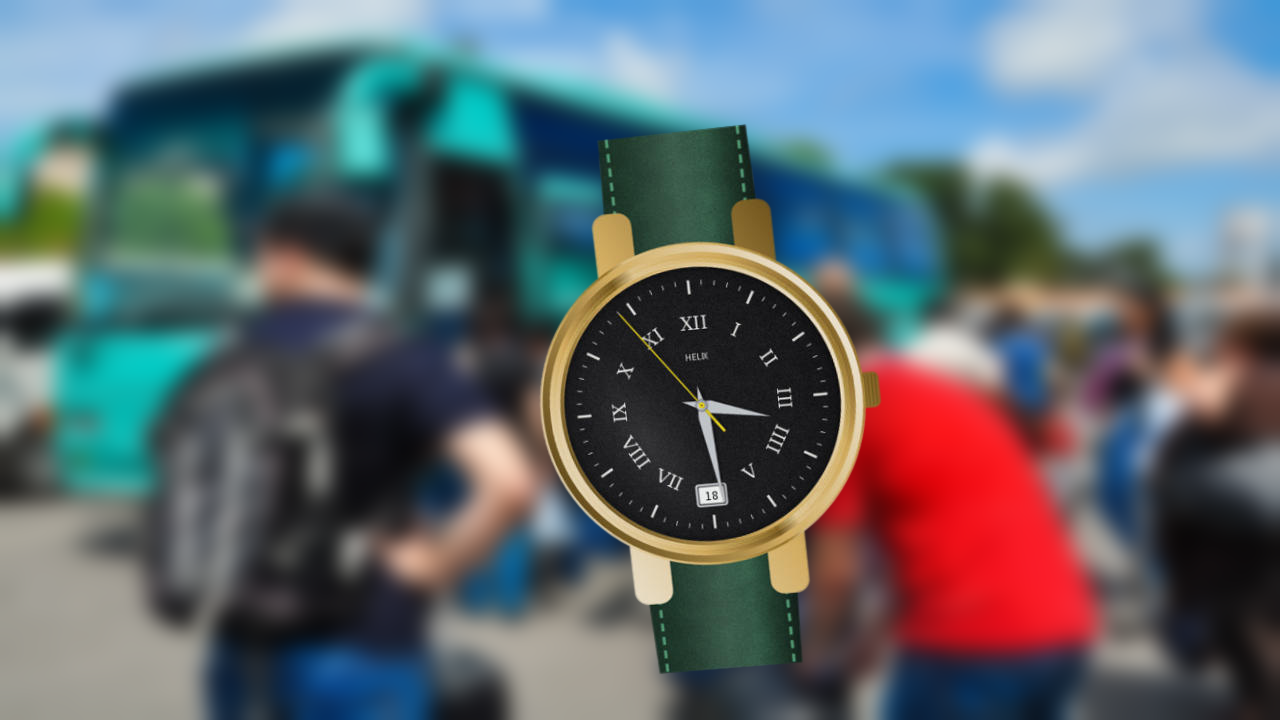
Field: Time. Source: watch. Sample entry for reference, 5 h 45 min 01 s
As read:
3 h 28 min 54 s
